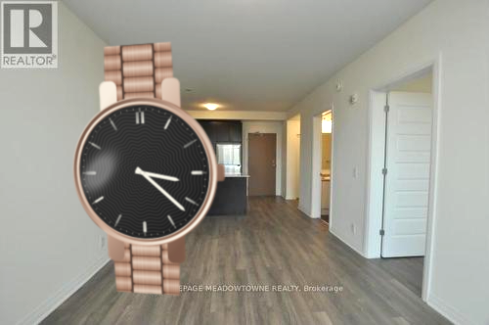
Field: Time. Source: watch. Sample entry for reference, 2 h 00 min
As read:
3 h 22 min
